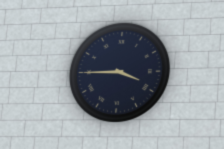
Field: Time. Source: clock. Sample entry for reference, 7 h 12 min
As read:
3 h 45 min
